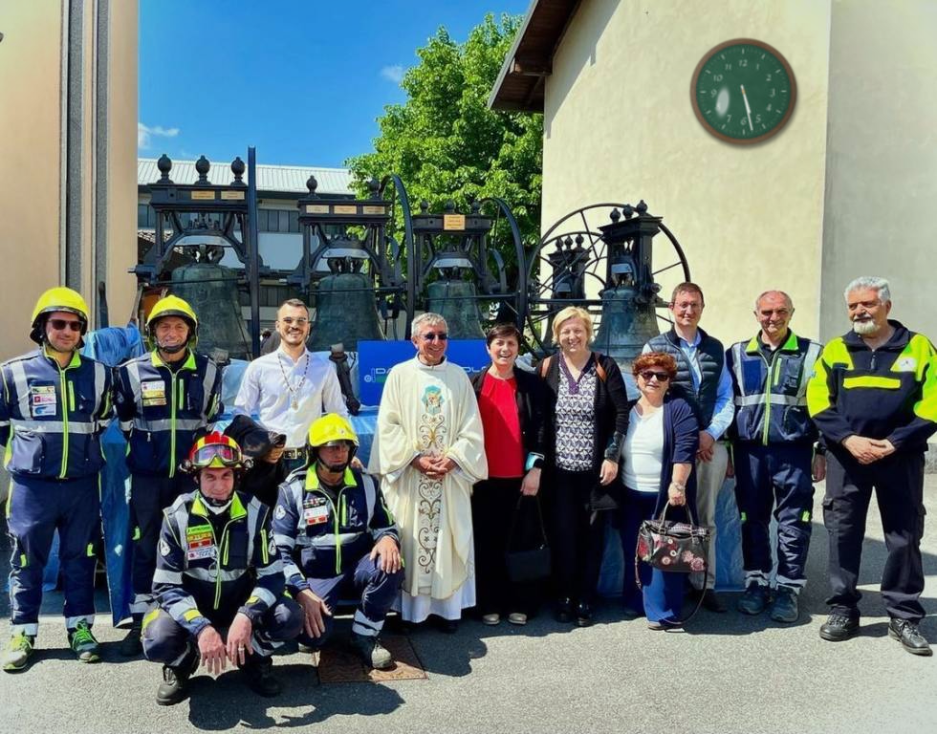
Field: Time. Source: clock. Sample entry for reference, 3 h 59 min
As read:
5 h 28 min
